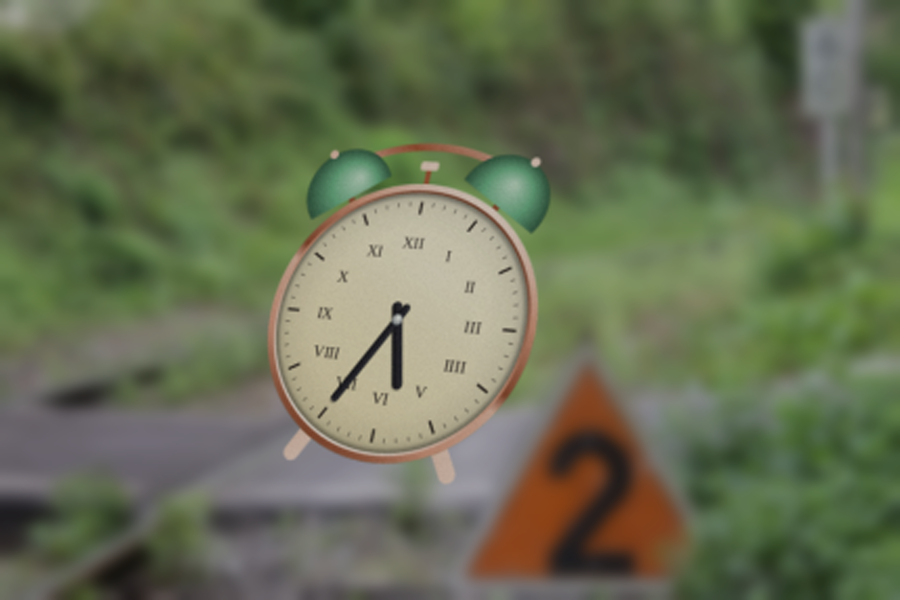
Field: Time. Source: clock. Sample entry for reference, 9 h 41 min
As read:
5 h 35 min
